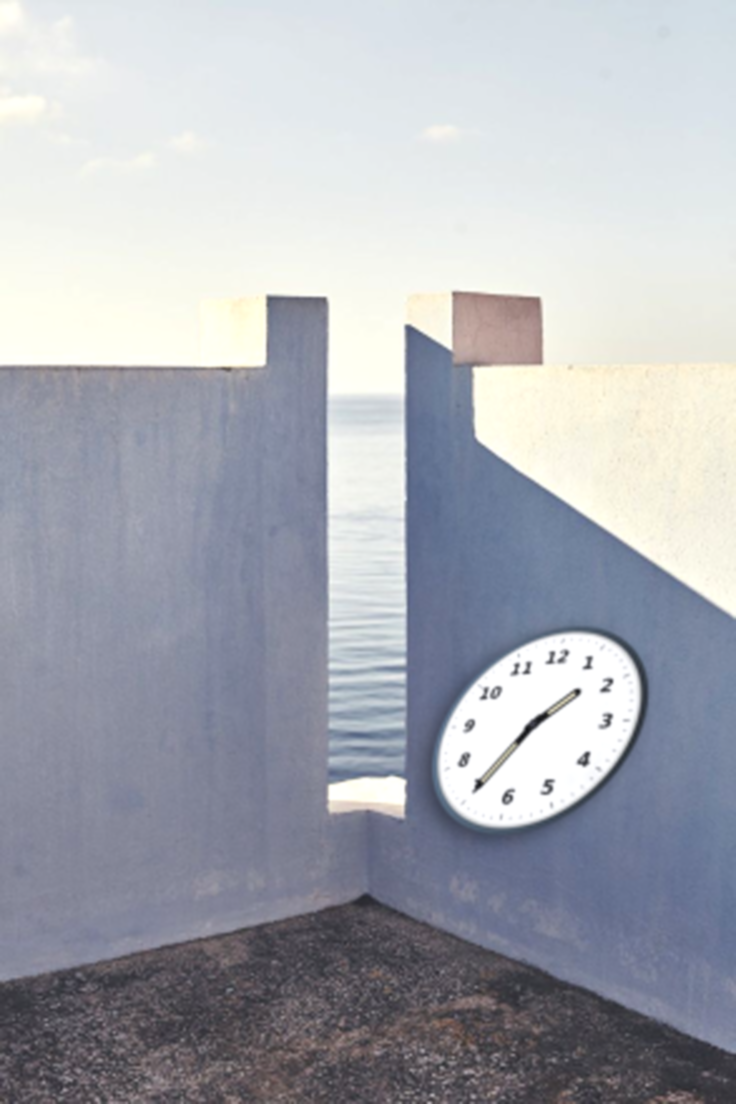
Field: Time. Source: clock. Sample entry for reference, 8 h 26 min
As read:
1 h 35 min
